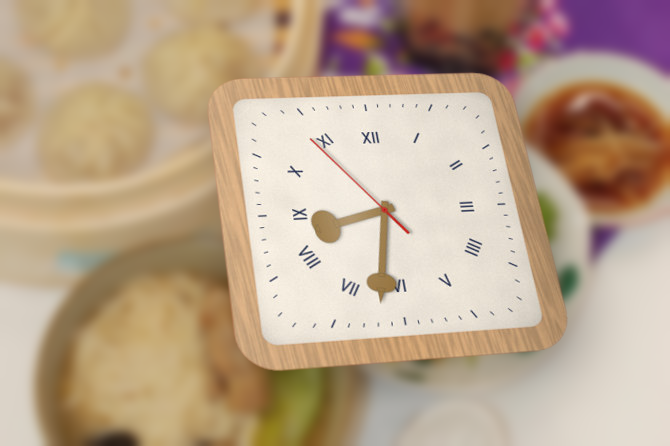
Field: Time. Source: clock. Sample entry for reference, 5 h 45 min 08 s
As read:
8 h 31 min 54 s
